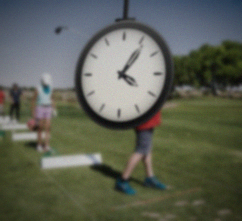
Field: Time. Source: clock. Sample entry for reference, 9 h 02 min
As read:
4 h 06 min
